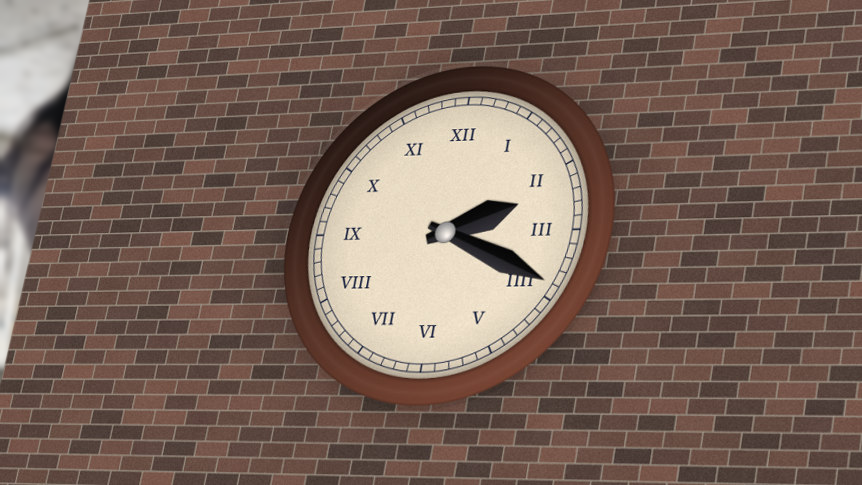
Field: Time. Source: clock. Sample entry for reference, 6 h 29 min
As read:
2 h 19 min
